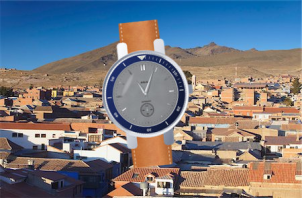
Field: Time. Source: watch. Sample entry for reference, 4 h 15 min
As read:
11 h 04 min
